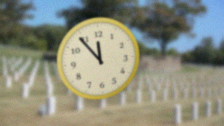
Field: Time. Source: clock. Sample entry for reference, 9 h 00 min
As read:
11 h 54 min
